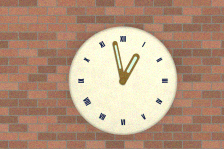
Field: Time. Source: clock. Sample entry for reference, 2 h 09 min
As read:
12 h 58 min
